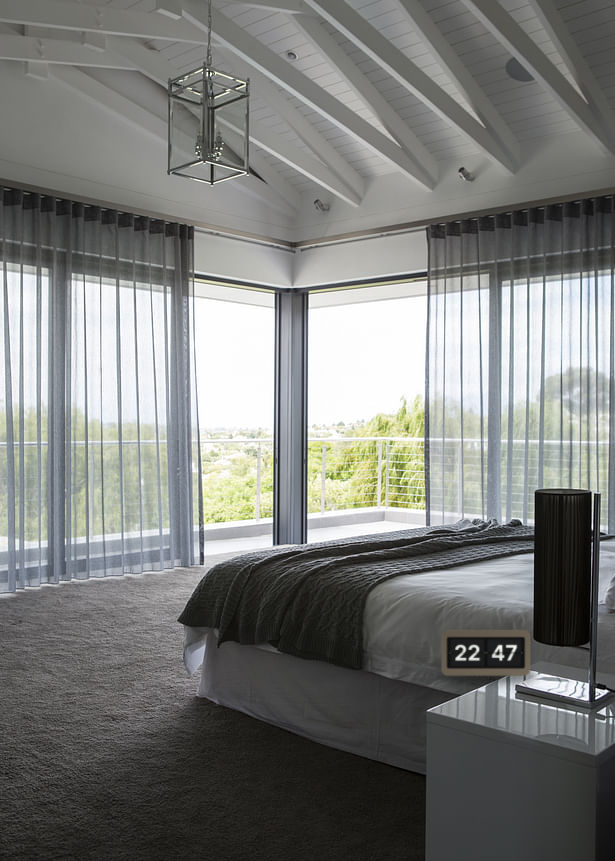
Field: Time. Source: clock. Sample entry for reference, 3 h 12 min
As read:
22 h 47 min
